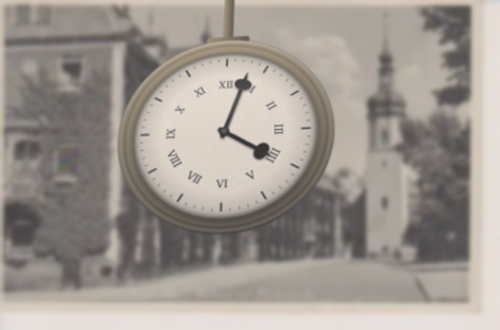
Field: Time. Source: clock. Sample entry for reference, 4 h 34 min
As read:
4 h 03 min
